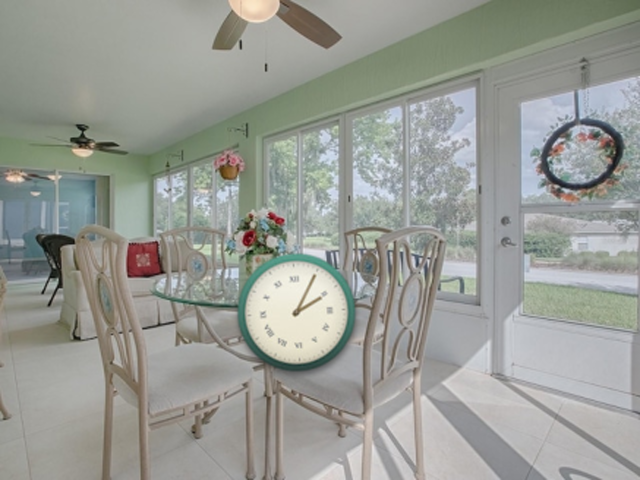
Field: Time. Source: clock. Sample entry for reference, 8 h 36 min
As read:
2 h 05 min
